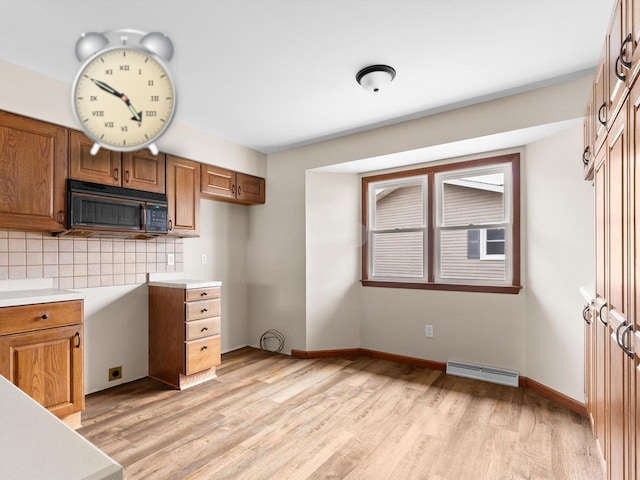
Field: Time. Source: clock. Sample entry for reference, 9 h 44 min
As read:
4 h 50 min
